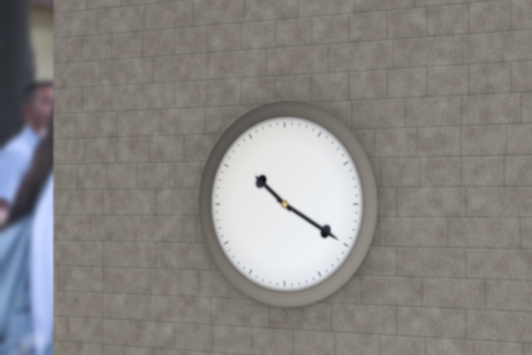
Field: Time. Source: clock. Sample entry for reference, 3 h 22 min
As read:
10 h 20 min
